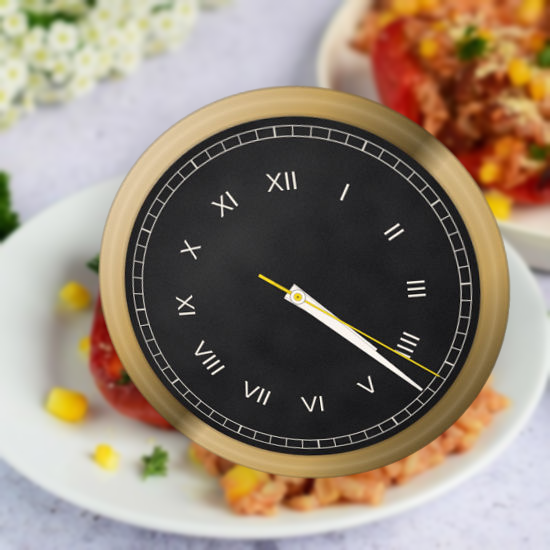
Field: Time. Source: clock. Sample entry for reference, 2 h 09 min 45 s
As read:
4 h 22 min 21 s
